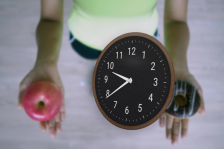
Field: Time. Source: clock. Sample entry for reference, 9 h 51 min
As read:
9 h 39 min
